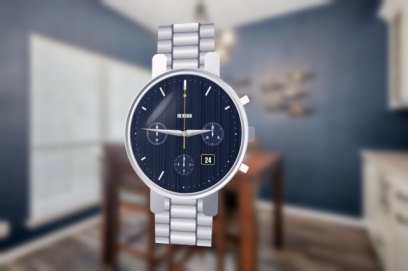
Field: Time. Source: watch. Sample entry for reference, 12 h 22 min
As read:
2 h 46 min
